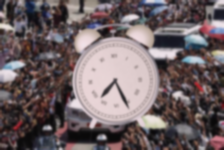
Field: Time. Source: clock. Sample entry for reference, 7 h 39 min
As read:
7 h 26 min
